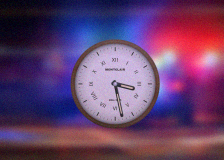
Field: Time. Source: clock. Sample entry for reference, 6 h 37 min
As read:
3 h 28 min
